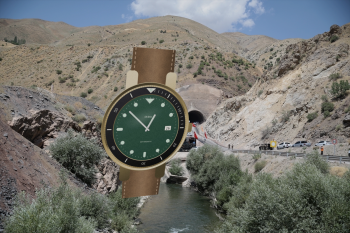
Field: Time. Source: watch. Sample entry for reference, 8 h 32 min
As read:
12 h 52 min
